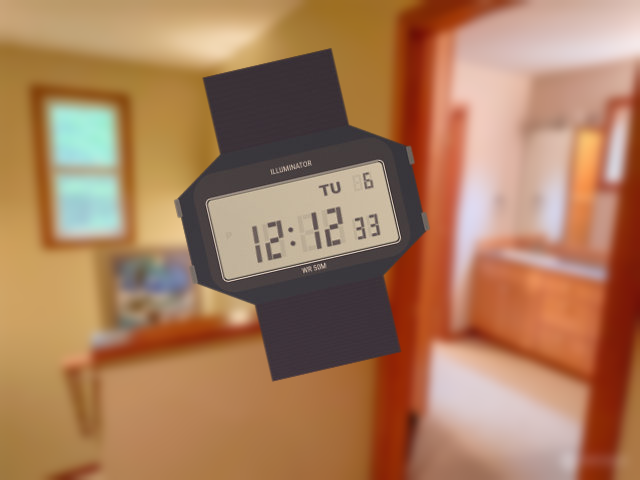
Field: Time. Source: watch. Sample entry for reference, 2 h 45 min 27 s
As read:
12 h 12 min 33 s
